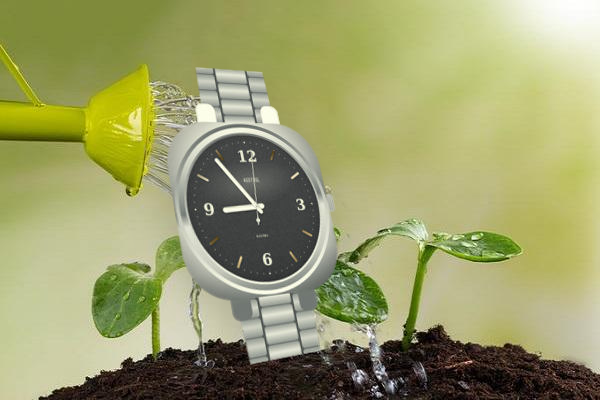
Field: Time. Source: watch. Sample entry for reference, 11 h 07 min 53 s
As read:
8 h 54 min 01 s
